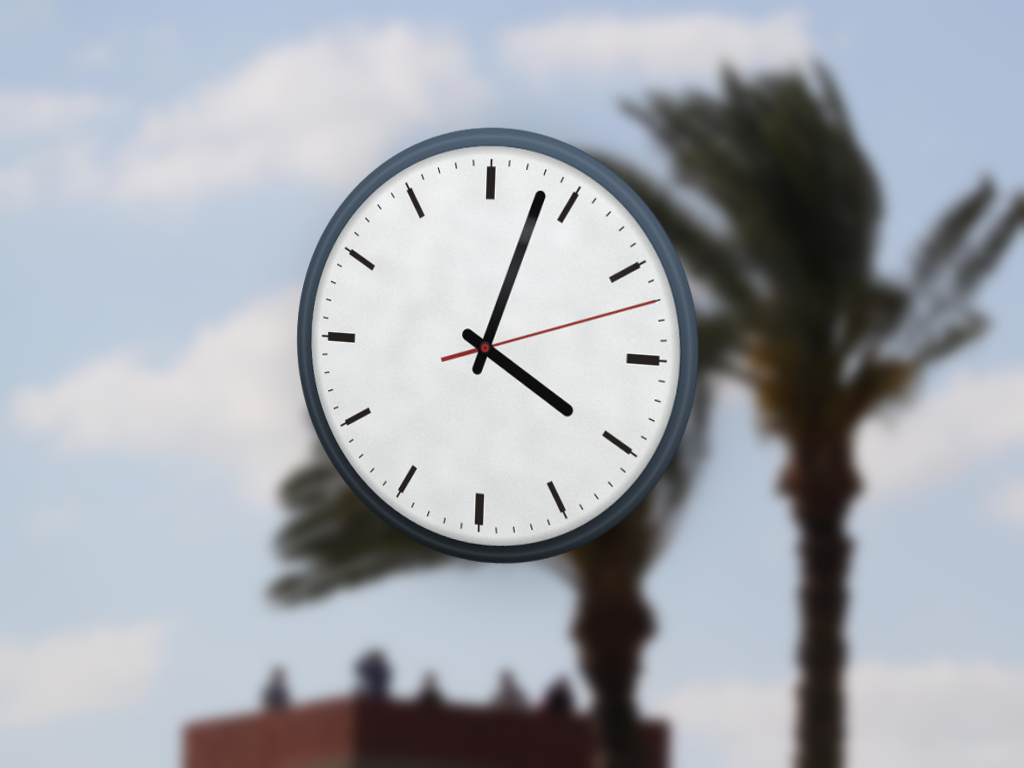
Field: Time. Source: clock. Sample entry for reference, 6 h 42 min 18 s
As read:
4 h 03 min 12 s
